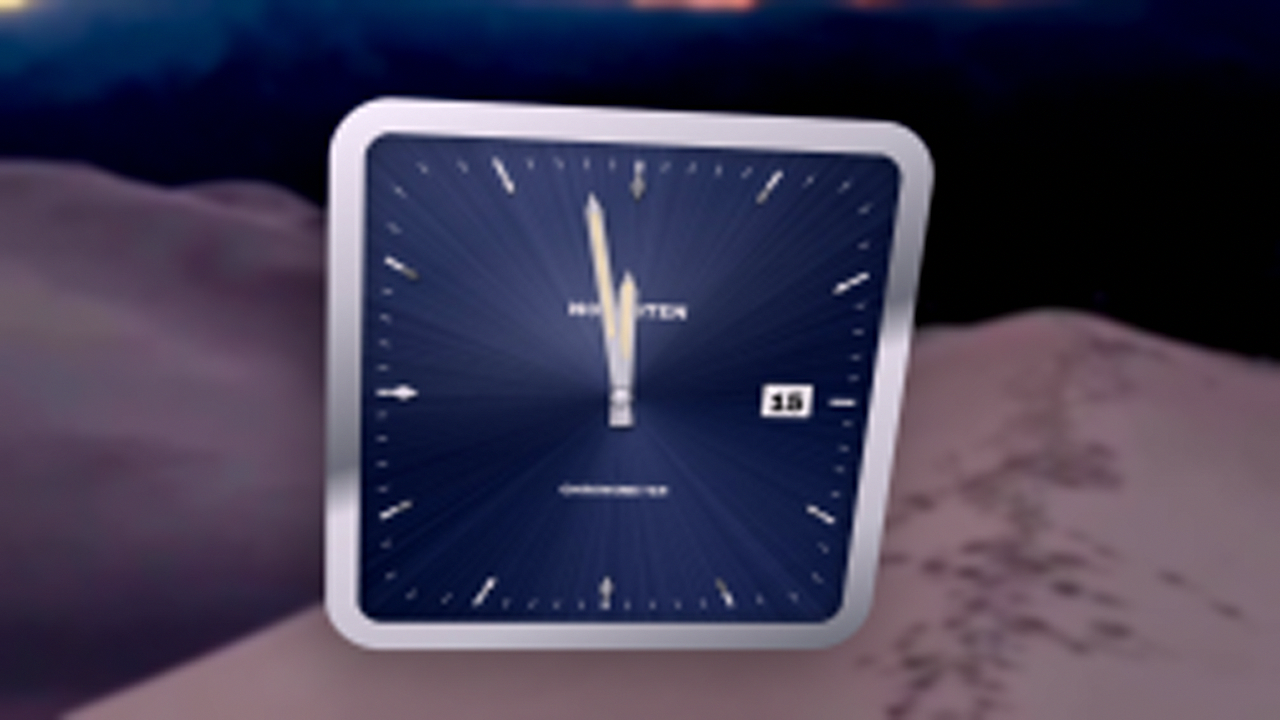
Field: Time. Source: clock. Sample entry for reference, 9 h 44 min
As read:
11 h 58 min
